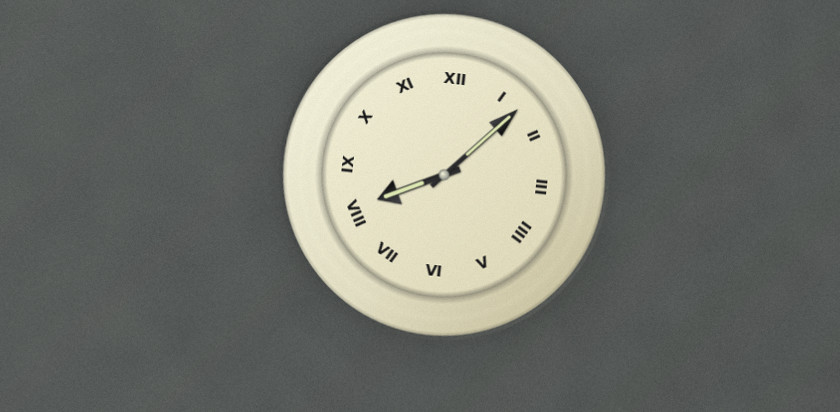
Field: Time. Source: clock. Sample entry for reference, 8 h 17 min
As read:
8 h 07 min
